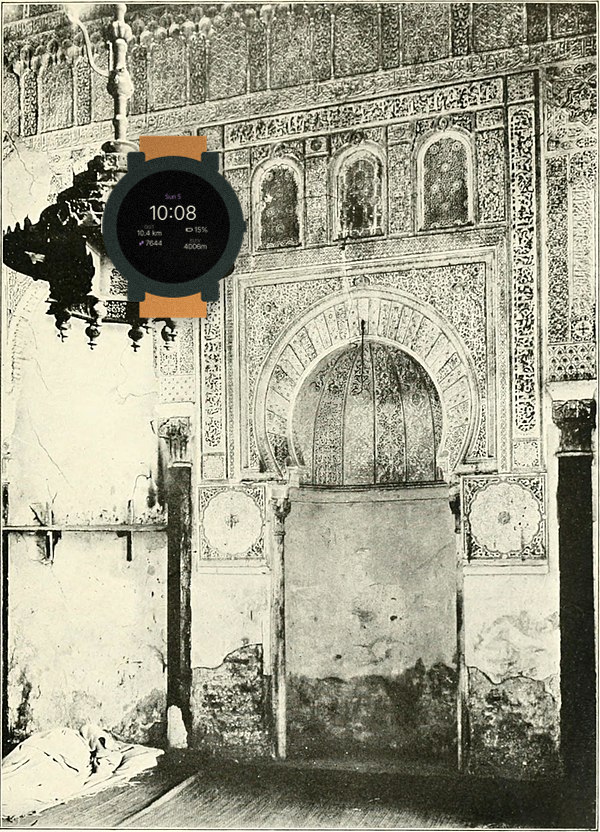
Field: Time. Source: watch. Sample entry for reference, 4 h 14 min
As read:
10 h 08 min
